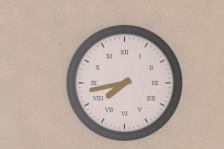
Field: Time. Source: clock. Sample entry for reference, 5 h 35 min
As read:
7 h 43 min
